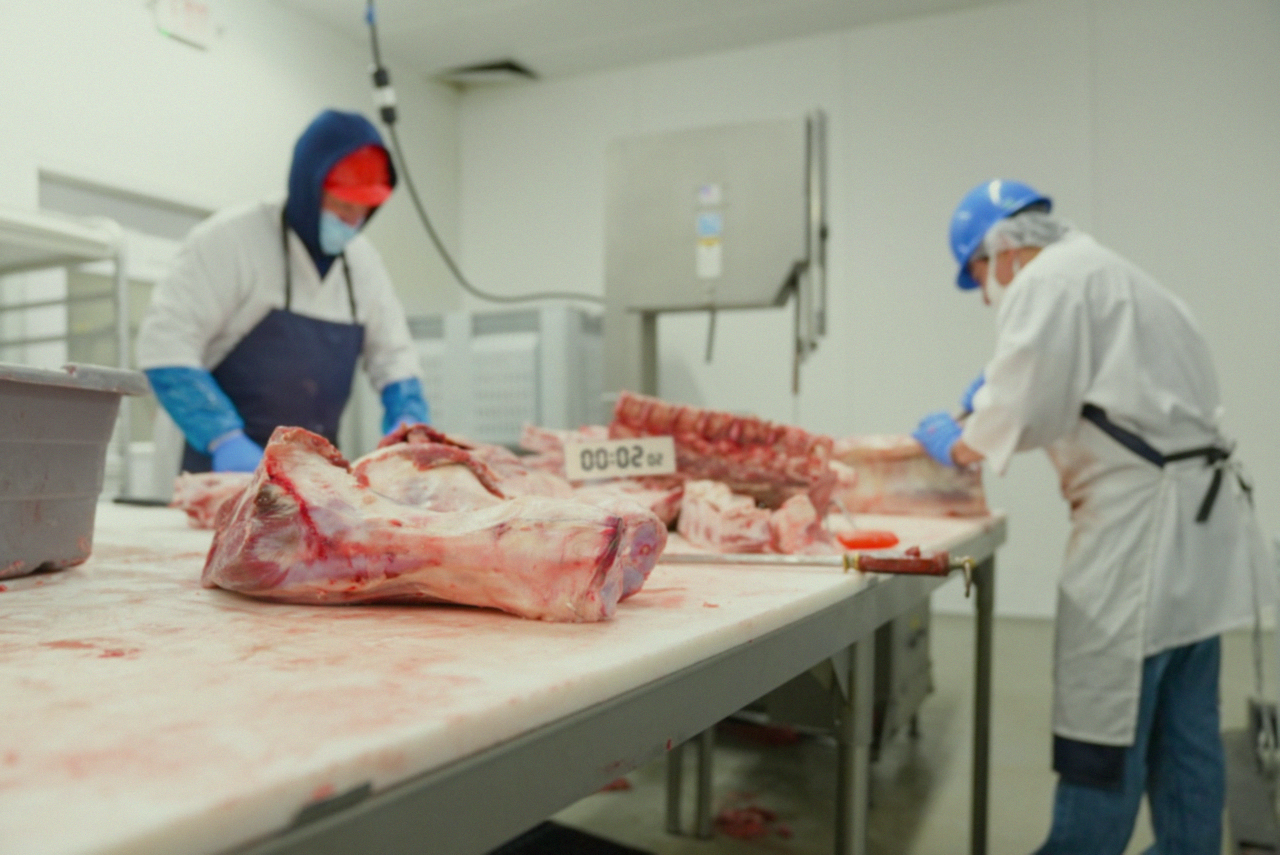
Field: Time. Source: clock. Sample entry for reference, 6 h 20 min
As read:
0 h 02 min
